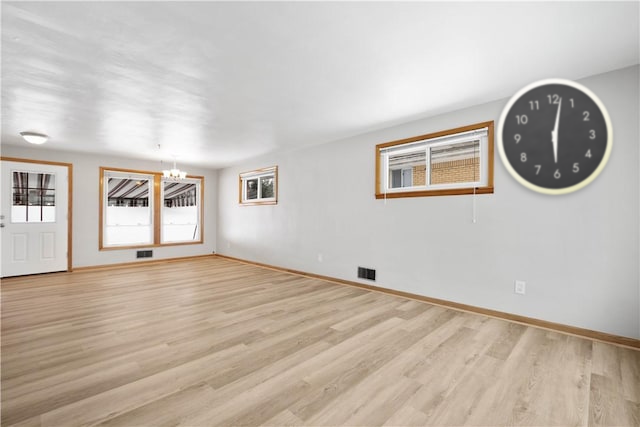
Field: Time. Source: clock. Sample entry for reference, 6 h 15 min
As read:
6 h 02 min
